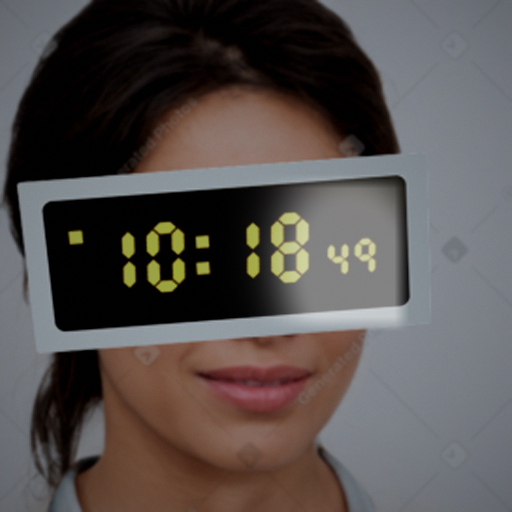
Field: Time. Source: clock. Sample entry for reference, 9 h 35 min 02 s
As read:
10 h 18 min 49 s
